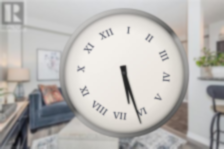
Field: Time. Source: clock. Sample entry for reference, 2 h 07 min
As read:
6 h 31 min
